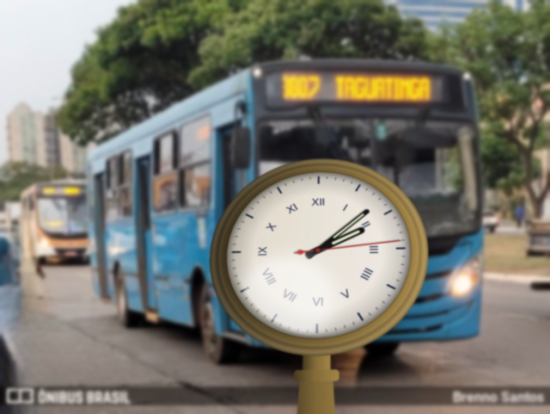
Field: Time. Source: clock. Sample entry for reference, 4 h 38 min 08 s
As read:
2 h 08 min 14 s
